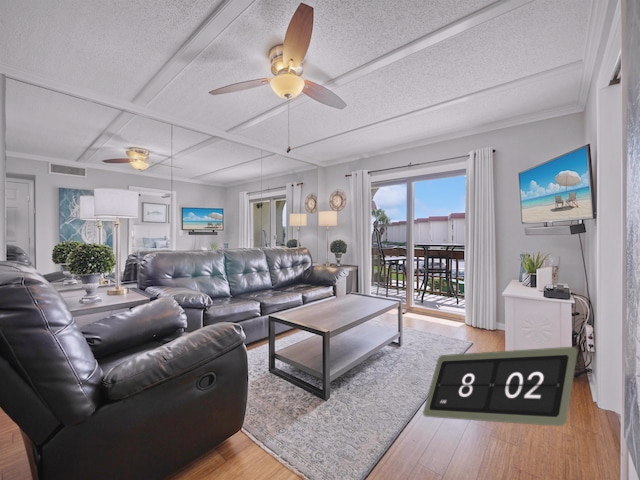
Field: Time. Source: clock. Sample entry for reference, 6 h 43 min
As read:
8 h 02 min
